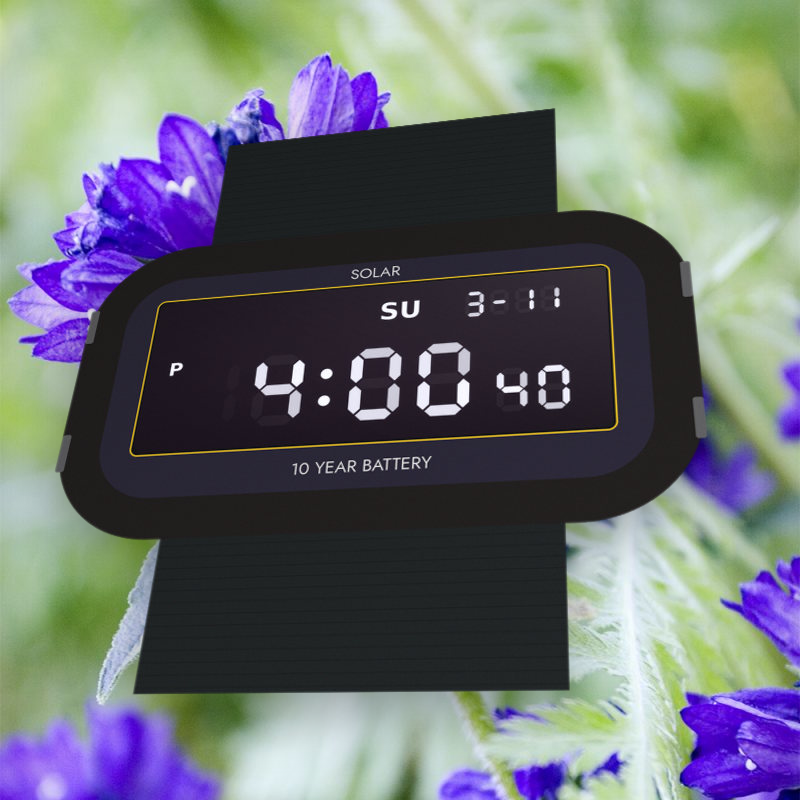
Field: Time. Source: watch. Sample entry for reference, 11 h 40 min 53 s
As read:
4 h 00 min 40 s
